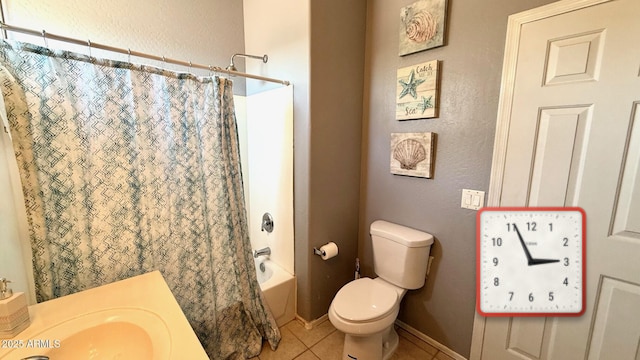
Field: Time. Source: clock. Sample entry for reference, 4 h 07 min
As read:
2 h 56 min
